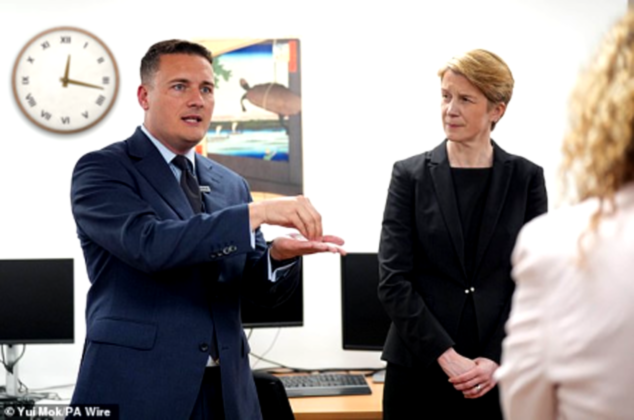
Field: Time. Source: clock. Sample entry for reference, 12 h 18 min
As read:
12 h 17 min
